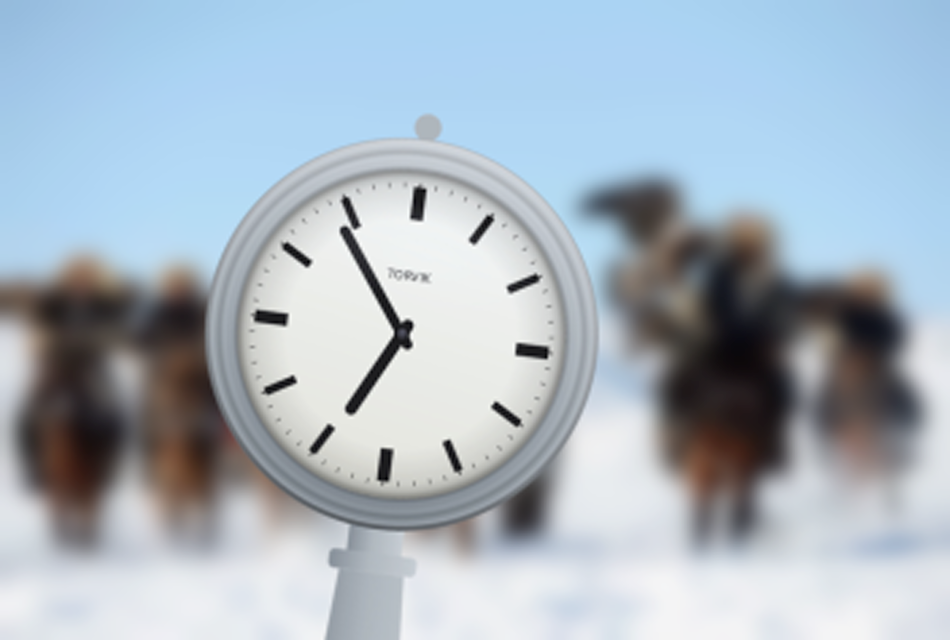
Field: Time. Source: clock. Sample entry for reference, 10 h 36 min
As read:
6 h 54 min
